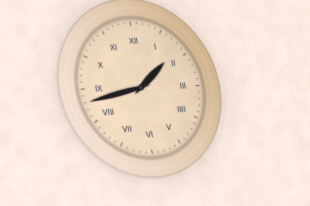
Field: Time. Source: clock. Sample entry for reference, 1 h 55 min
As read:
1 h 43 min
